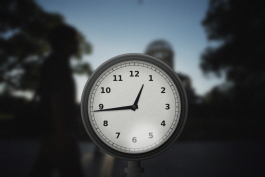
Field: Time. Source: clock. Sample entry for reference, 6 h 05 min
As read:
12 h 44 min
